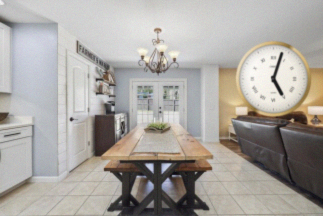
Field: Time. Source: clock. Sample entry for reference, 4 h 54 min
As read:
5 h 03 min
